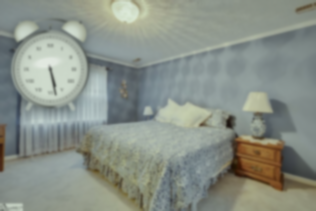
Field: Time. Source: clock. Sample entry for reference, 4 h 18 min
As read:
5 h 28 min
